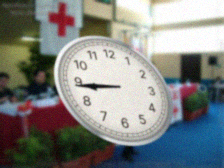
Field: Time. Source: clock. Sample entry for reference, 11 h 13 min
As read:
8 h 44 min
